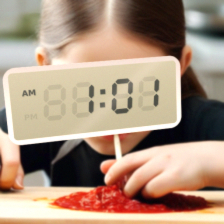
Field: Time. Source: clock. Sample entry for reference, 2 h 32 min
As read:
1 h 01 min
